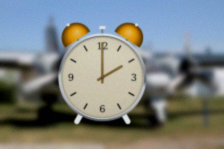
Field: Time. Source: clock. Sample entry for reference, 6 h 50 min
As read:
2 h 00 min
